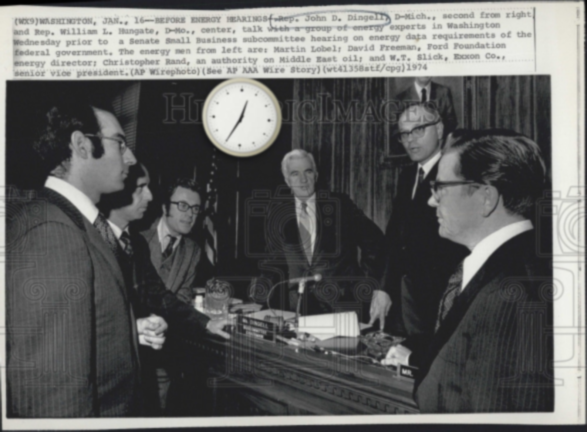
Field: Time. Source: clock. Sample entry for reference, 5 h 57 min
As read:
12 h 35 min
